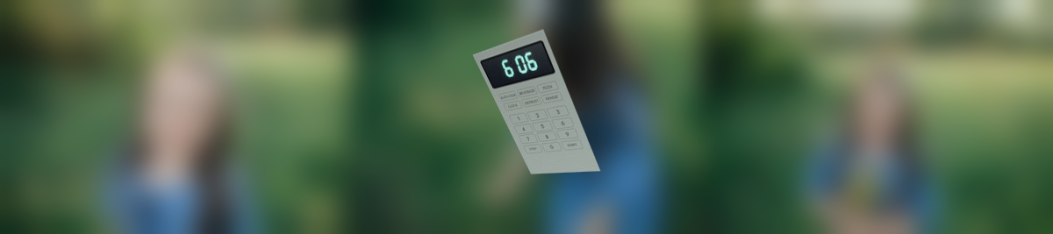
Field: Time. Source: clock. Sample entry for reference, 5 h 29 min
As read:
6 h 06 min
